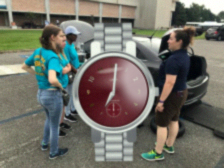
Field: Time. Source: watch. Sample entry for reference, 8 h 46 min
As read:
7 h 01 min
